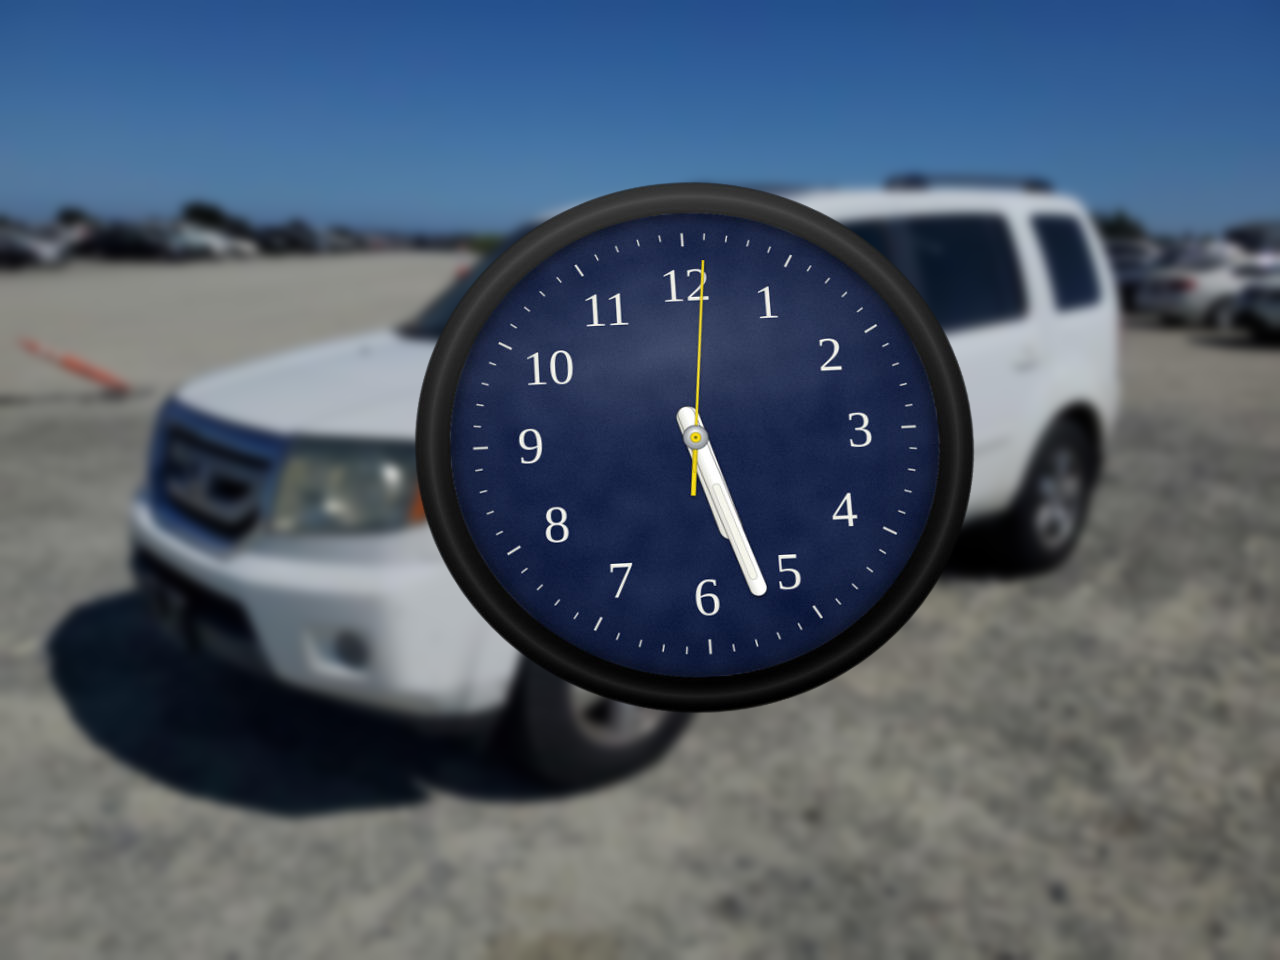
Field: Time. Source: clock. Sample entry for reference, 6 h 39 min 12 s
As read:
5 h 27 min 01 s
